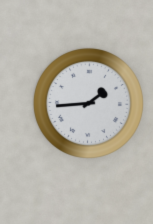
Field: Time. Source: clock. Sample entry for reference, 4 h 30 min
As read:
1 h 44 min
